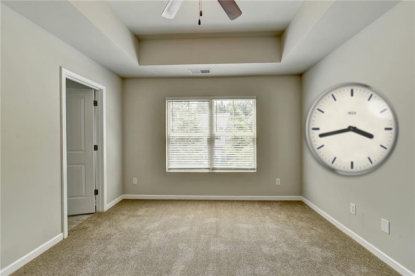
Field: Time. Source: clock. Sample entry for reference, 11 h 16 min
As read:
3 h 43 min
